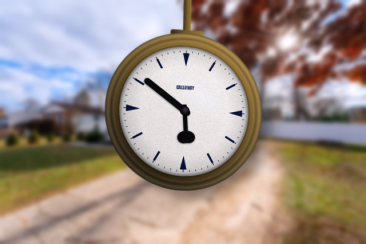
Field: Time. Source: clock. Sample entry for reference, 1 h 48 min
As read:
5 h 51 min
